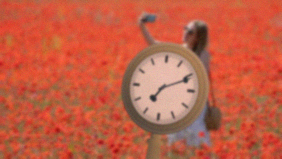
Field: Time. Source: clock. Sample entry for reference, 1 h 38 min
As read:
7 h 11 min
